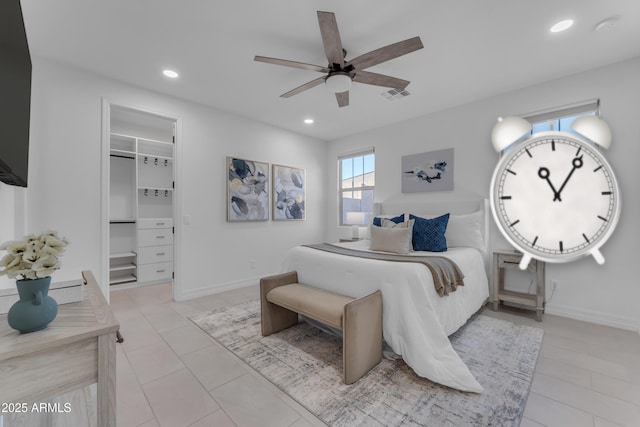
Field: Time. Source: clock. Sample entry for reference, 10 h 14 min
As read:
11 h 06 min
